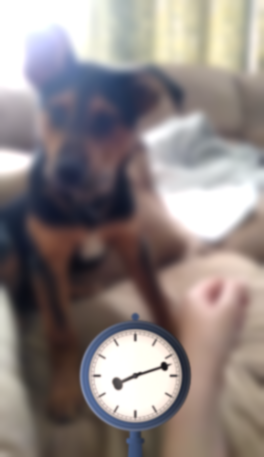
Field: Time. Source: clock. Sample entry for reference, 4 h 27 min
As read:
8 h 12 min
